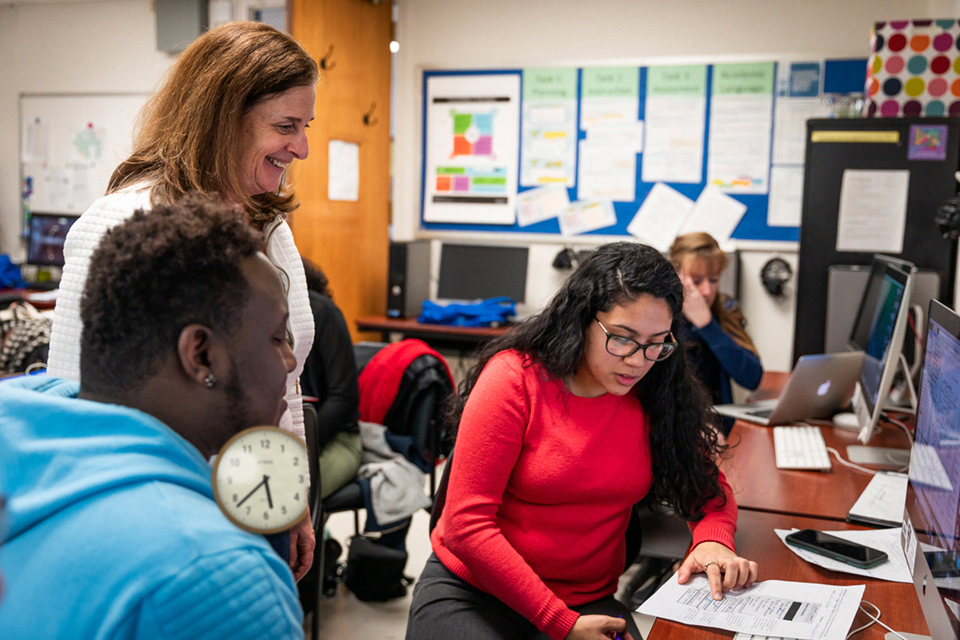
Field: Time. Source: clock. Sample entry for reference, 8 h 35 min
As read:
5 h 38 min
